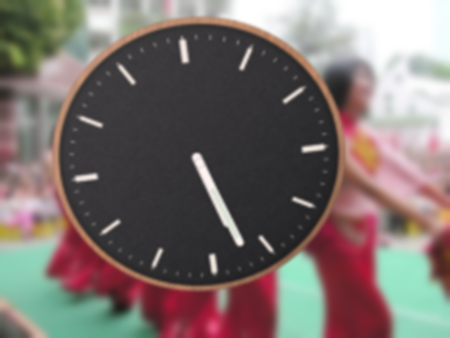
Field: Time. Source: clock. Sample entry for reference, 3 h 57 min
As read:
5 h 27 min
